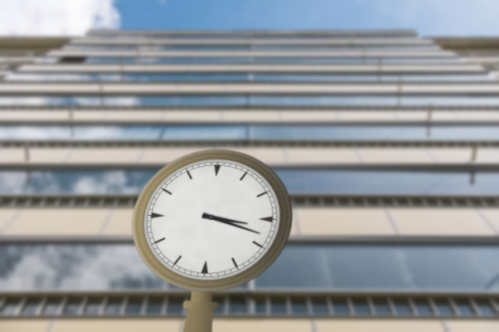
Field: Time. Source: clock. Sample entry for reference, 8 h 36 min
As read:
3 h 18 min
